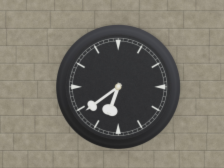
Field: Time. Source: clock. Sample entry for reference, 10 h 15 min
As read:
6 h 39 min
